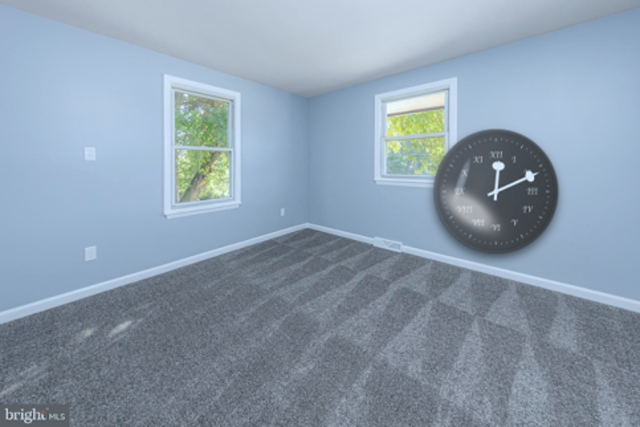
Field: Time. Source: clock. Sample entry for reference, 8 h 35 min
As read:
12 h 11 min
